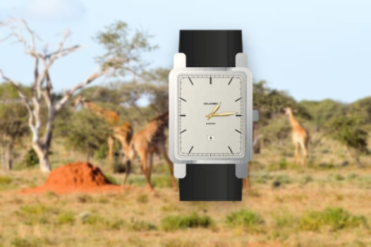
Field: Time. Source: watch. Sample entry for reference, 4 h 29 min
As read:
1 h 14 min
